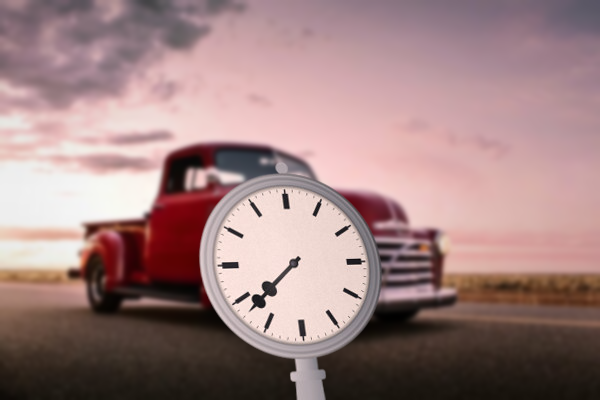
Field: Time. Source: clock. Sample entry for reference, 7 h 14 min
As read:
7 h 38 min
